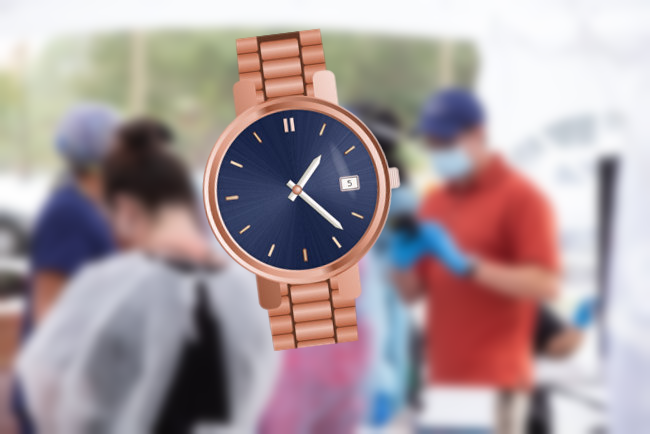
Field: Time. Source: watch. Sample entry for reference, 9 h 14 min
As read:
1 h 23 min
